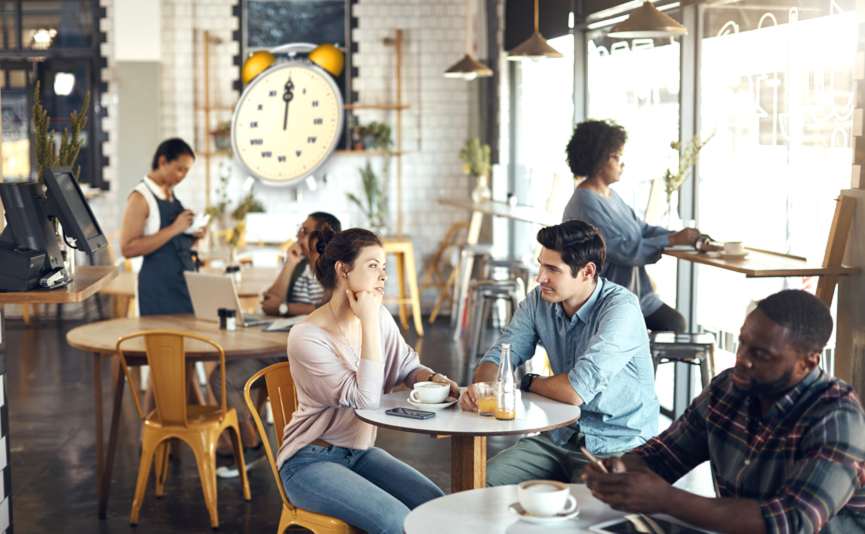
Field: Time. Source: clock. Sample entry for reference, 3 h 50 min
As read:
12 h 00 min
